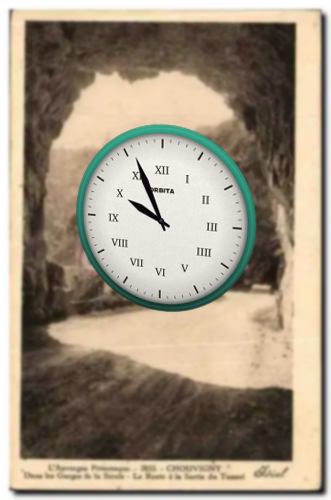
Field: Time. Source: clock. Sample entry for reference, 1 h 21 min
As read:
9 h 56 min
